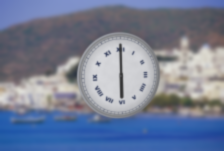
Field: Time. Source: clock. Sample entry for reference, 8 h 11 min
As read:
6 h 00 min
